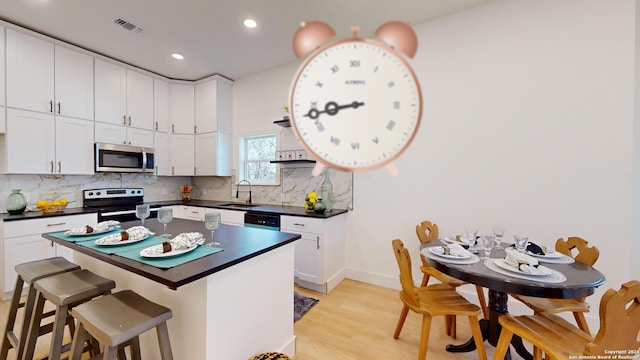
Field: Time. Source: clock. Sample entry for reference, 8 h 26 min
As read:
8 h 43 min
